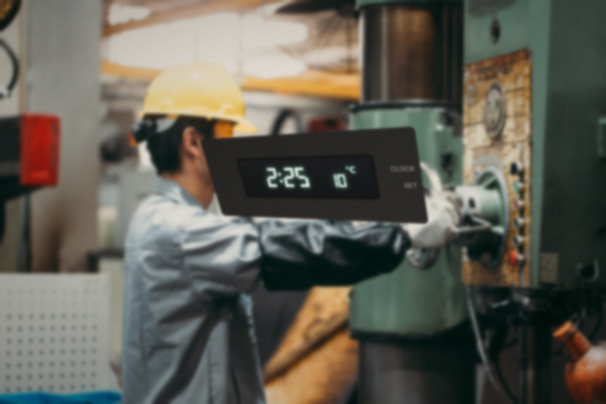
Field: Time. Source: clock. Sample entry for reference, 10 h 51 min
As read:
2 h 25 min
